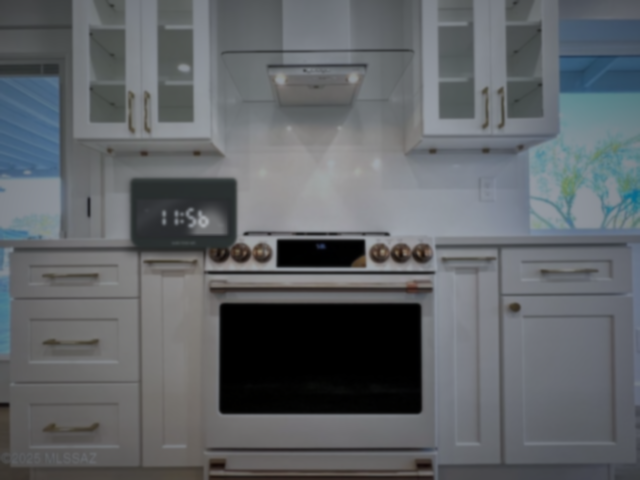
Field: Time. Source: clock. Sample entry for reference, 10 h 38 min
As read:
11 h 56 min
